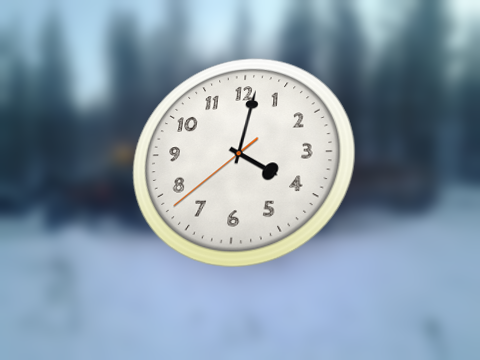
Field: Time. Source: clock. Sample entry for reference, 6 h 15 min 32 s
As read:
4 h 01 min 38 s
